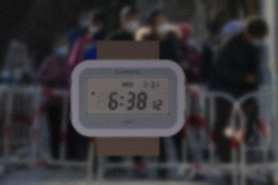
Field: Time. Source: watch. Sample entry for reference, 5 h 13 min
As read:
6 h 38 min
